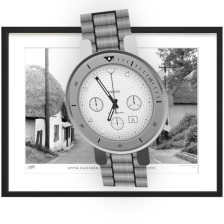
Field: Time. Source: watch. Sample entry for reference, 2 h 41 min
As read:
6 h 55 min
